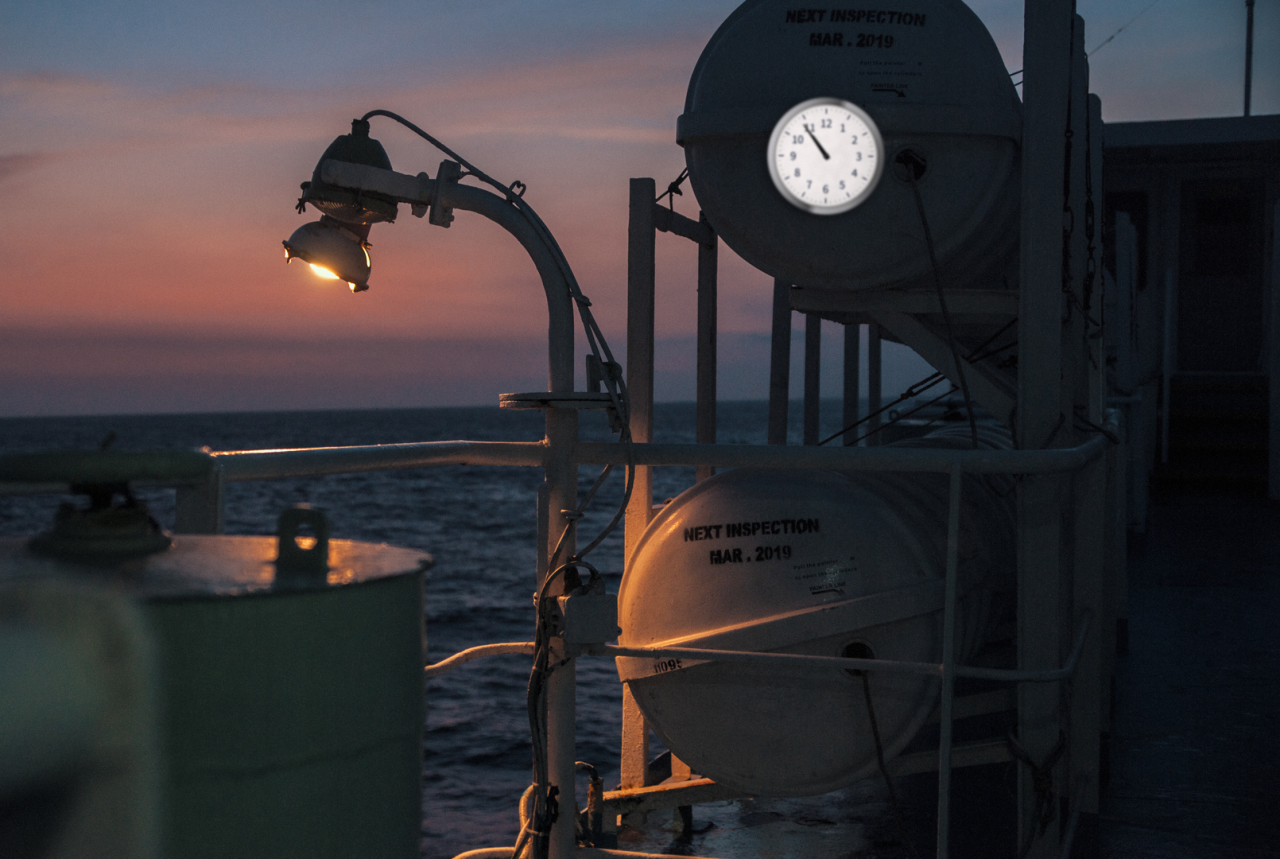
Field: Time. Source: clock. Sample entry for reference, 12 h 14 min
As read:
10 h 54 min
